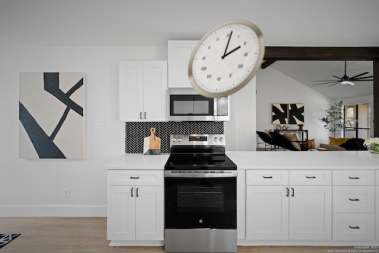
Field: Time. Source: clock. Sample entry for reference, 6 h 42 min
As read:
2 h 01 min
